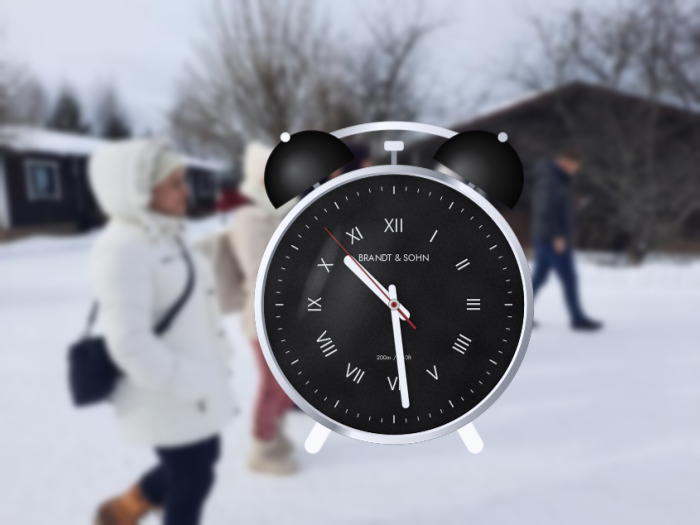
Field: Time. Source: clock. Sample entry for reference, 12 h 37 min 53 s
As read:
10 h 28 min 53 s
